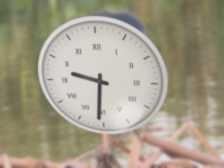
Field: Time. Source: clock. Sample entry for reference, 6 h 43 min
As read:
9 h 31 min
